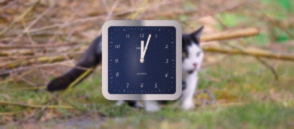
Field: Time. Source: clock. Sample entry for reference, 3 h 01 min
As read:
12 h 03 min
